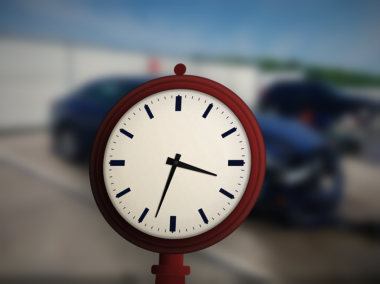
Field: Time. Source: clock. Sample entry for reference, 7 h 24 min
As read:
3 h 33 min
